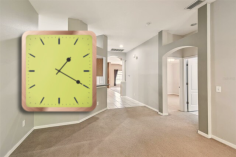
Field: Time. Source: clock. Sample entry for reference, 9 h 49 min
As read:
1 h 20 min
